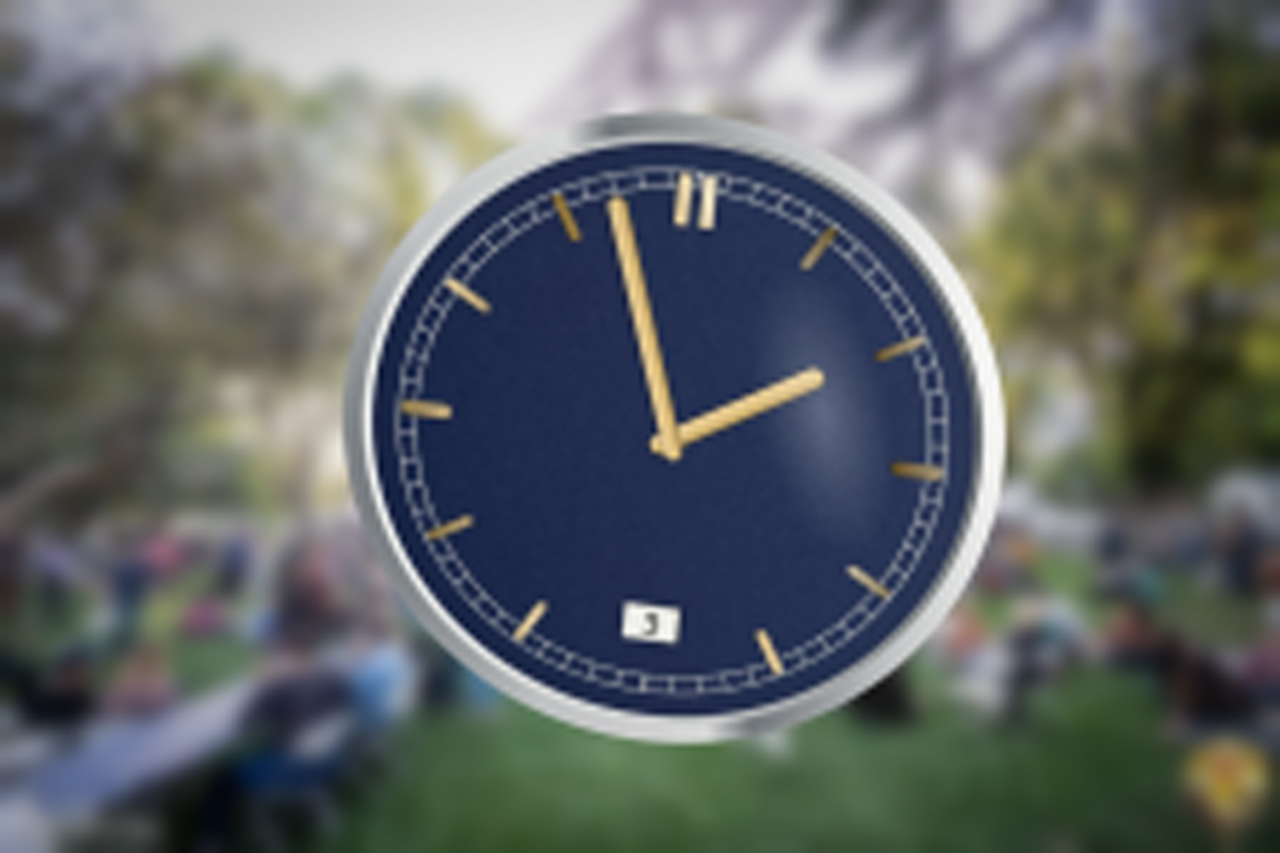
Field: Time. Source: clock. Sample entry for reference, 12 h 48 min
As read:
1 h 57 min
